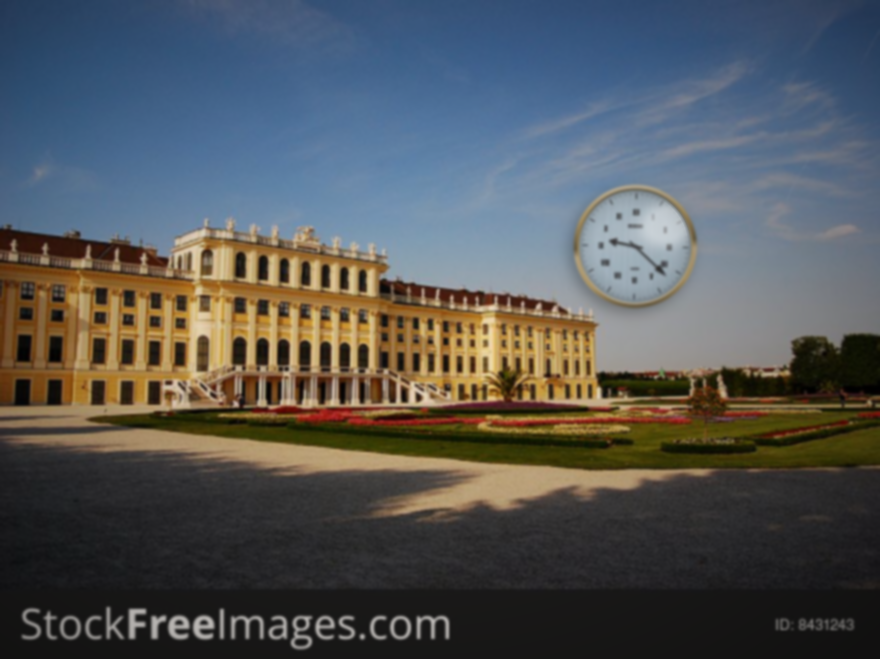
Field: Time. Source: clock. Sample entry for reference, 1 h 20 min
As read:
9 h 22 min
